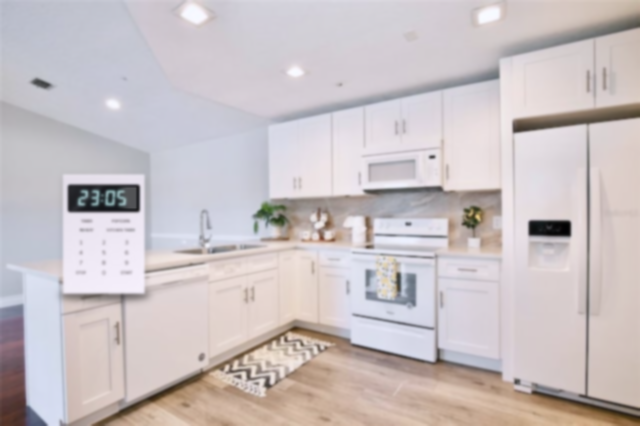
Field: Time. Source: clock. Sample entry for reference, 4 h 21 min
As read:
23 h 05 min
